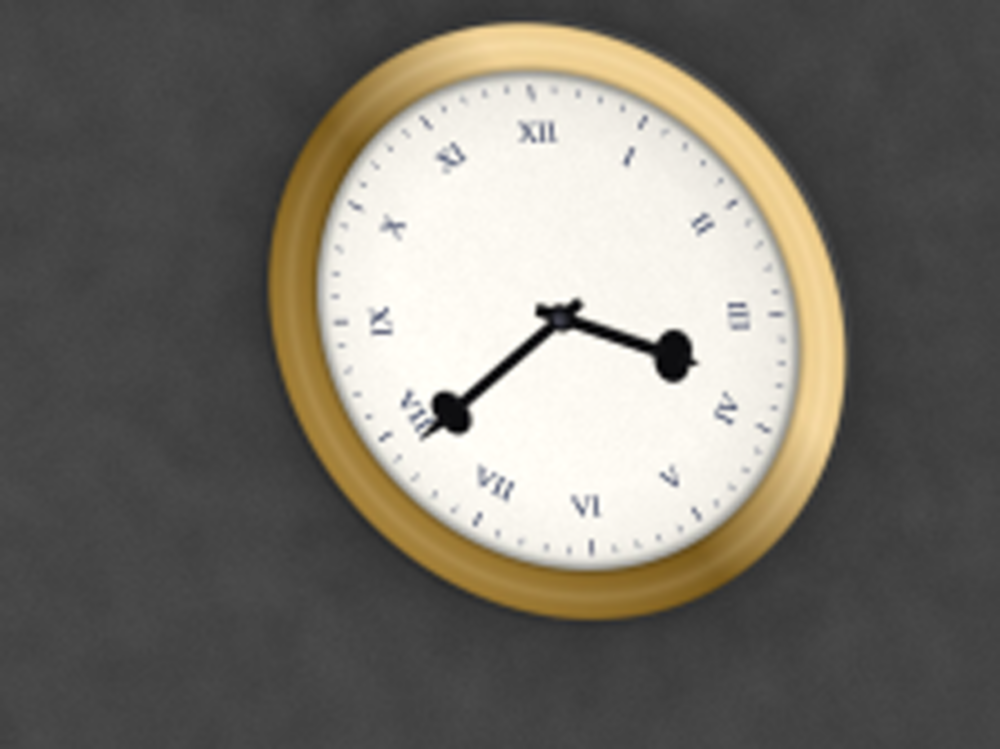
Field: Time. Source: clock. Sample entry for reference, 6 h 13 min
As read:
3 h 39 min
